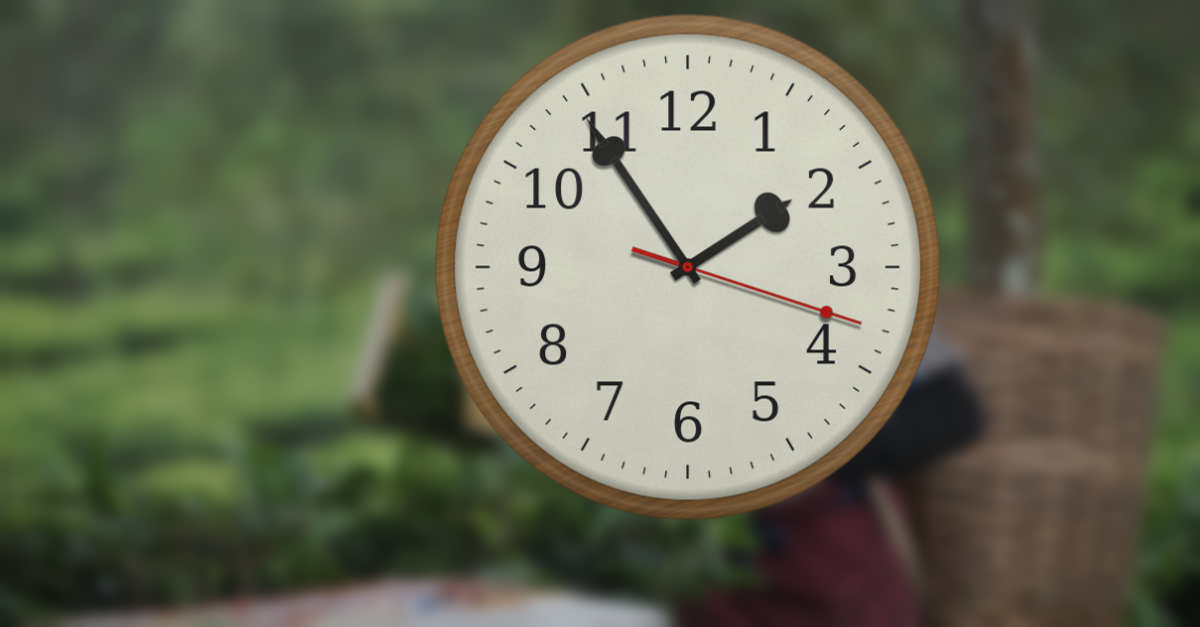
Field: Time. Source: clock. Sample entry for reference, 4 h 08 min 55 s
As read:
1 h 54 min 18 s
